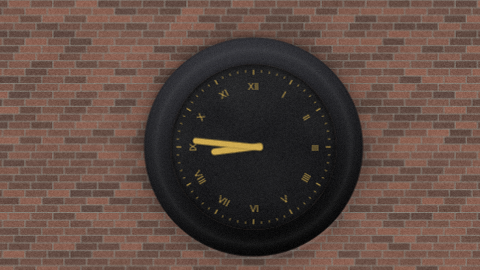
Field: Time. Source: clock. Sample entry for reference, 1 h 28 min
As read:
8 h 46 min
